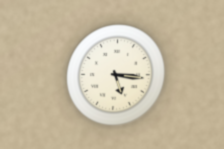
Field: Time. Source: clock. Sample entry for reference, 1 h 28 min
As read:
5 h 16 min
